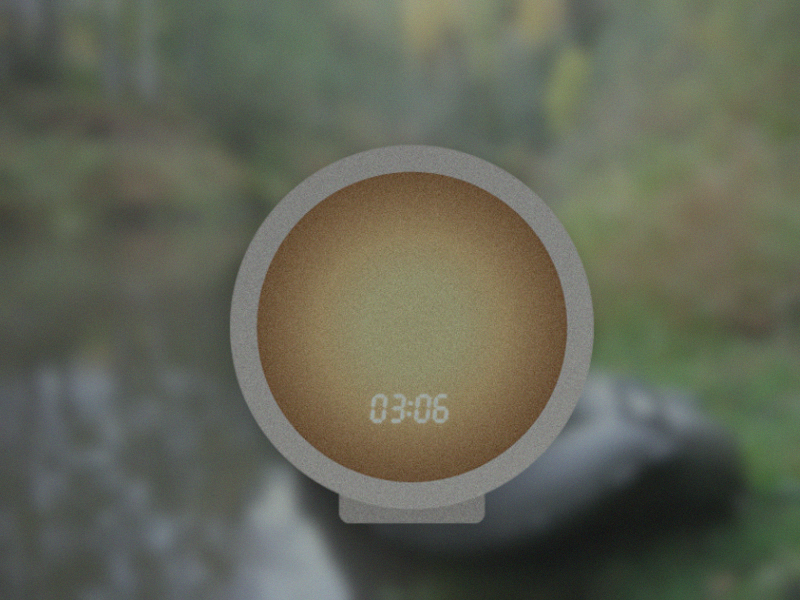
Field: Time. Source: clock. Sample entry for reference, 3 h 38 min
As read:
3 h 06 min
